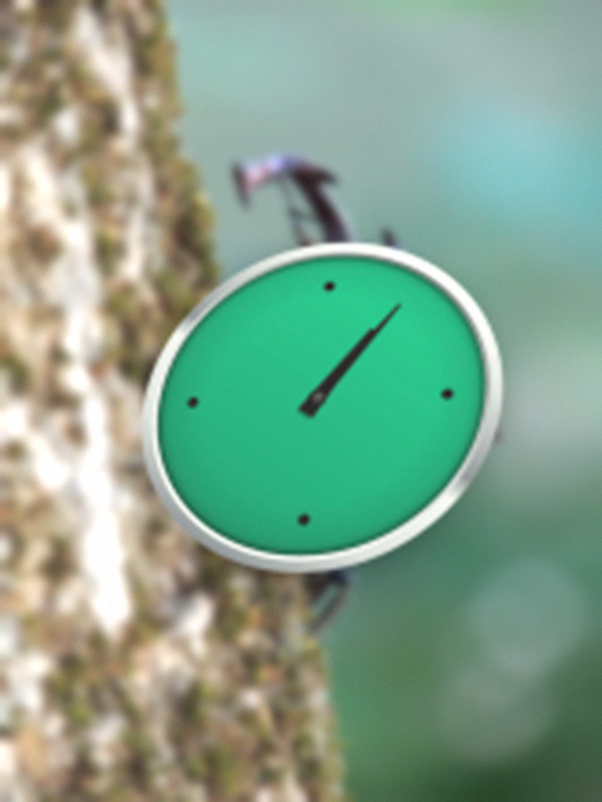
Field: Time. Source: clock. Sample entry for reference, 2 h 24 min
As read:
1 h 06 min
